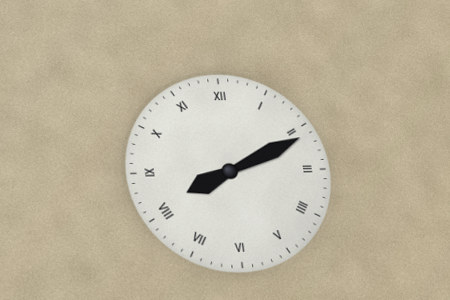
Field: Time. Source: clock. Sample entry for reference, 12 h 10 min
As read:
8 h 11 min
